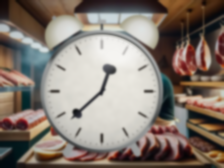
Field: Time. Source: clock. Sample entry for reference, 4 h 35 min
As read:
12 h 38 min
